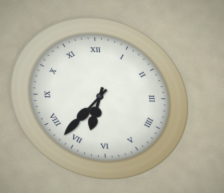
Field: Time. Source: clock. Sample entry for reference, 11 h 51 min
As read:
6 h 37 min
